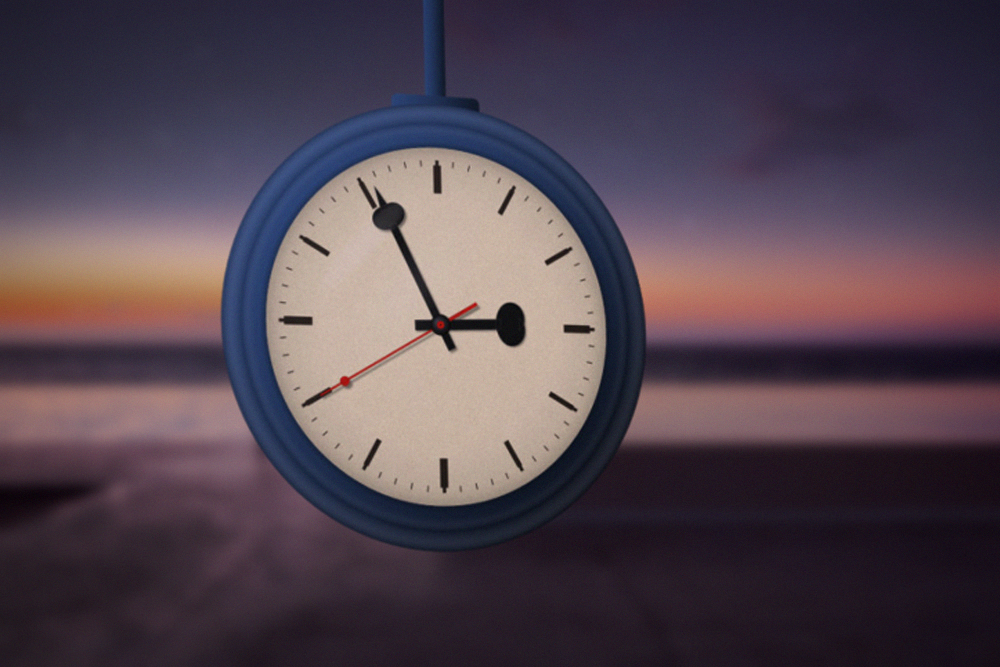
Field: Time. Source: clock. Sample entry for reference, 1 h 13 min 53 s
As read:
2 h 55 min 40 s
